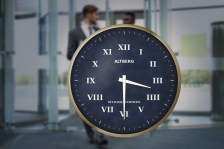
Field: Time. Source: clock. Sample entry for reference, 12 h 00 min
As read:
3 h 30 min
